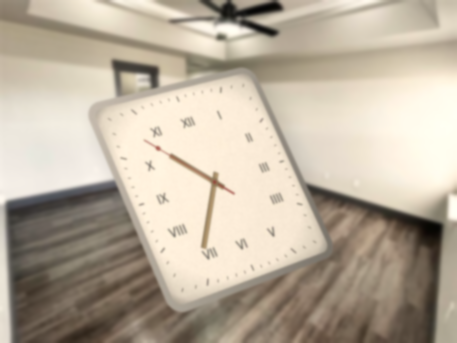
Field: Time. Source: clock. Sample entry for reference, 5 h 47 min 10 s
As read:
10 h 35 min 53 s
